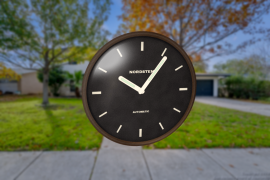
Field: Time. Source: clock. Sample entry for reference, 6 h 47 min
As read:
10 h 06 min
